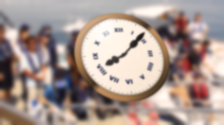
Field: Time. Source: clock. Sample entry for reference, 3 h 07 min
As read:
8 h 08 min
